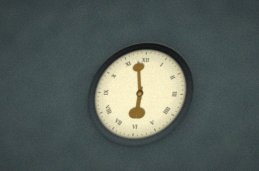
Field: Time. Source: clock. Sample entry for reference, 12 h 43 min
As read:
5 h 58 min
